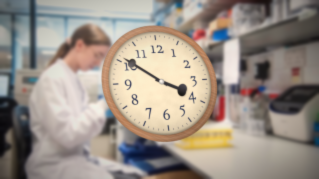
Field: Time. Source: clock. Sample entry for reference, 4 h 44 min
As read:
3 h 51 min
